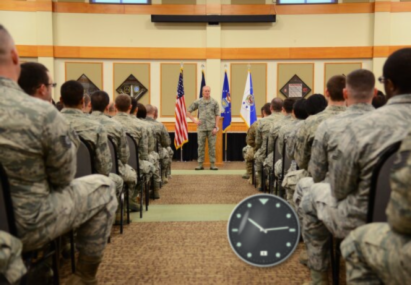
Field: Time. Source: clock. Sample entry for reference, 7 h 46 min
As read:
10 h 14 min
